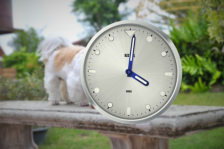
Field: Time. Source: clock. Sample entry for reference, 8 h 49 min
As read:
4 h 01 min
